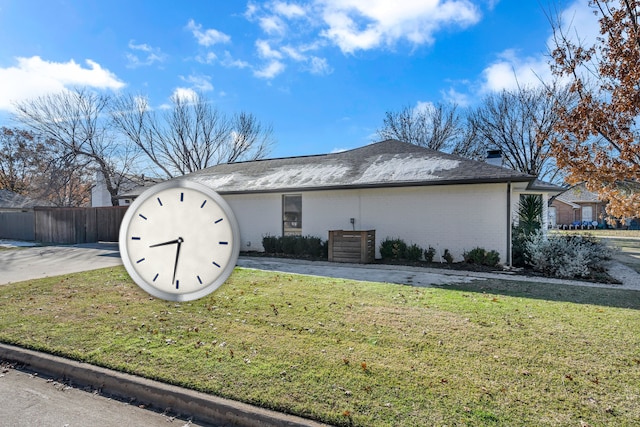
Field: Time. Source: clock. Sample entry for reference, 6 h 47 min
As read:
8 h 31 min
